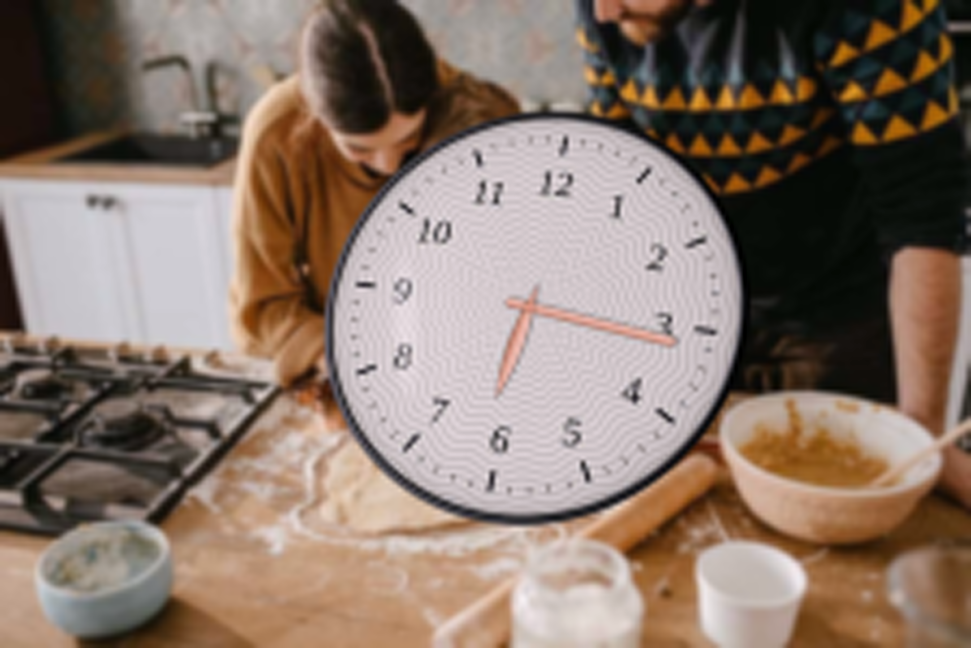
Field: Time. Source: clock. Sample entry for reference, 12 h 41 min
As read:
6 h 16 min
